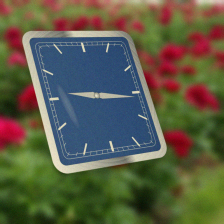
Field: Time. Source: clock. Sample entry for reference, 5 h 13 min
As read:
9 h 16 min
